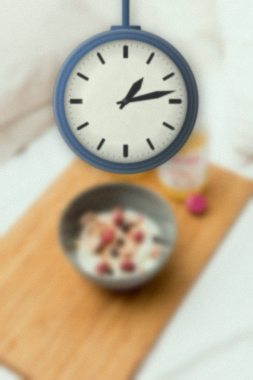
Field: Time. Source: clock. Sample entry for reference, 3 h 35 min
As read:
1 h 13 min
